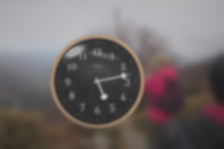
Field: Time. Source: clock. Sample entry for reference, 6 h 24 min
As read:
5 h 13 min
